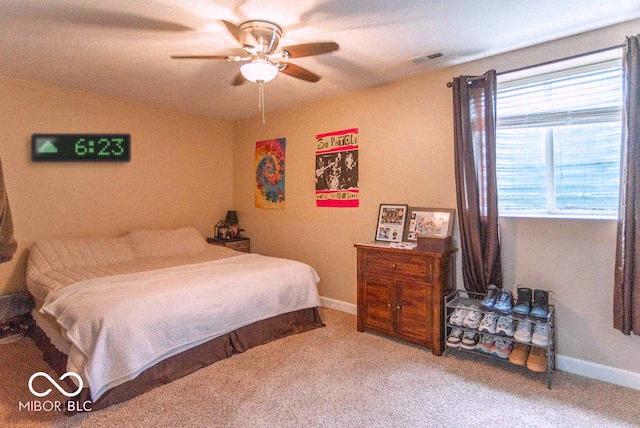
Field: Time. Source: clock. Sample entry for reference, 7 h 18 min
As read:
6 h 23 min
